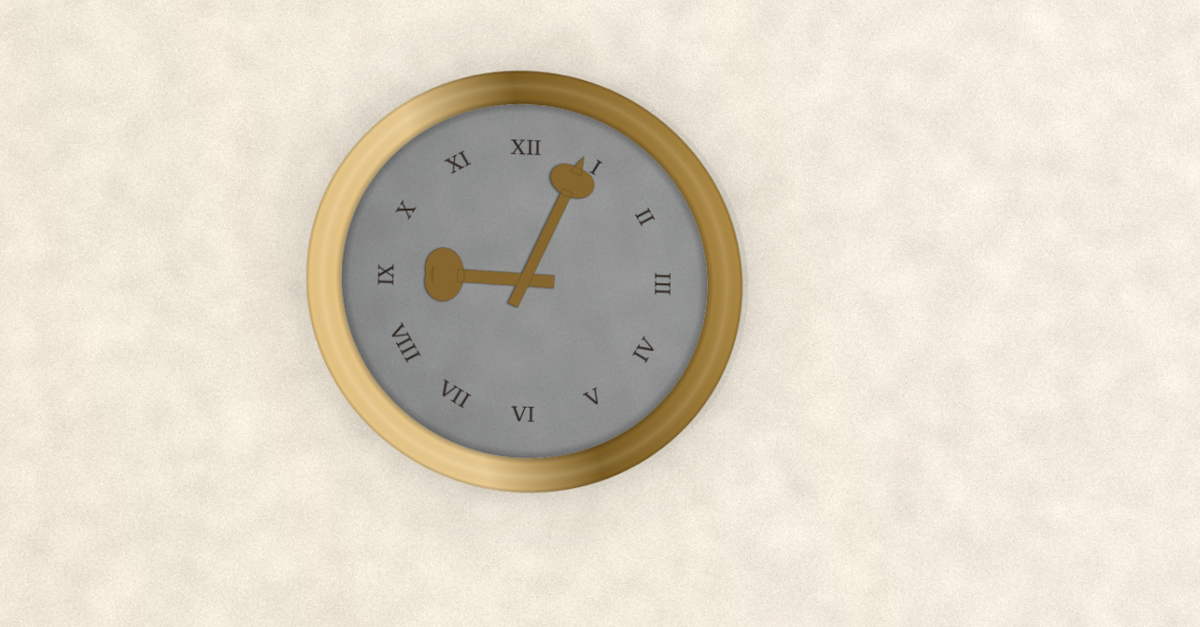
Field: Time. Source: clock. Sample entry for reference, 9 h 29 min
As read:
9 h 04 min
